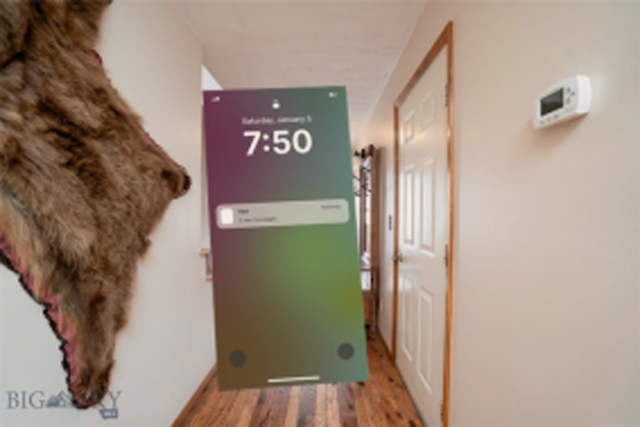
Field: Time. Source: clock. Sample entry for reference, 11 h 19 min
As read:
7 h 50 min
